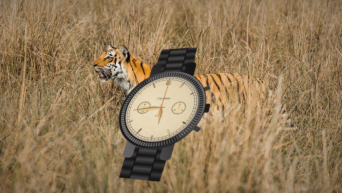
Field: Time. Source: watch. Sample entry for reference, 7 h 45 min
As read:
5 h 44 min
